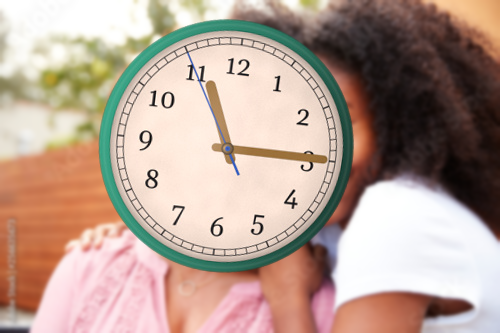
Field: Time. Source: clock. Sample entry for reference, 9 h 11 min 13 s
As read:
11 h 14 min 55 s
